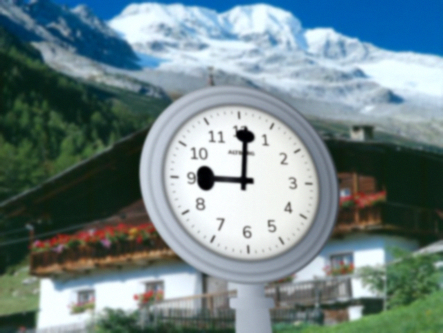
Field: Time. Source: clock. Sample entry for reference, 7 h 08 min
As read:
9 h 01 min
